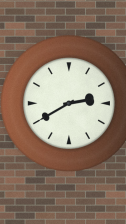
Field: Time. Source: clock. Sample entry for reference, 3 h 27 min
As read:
2 h 40 min
